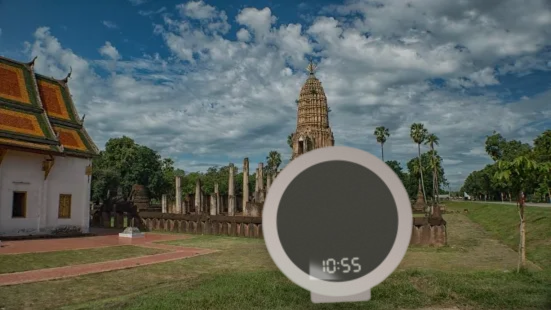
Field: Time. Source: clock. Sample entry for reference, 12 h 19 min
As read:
10 h 55 min
